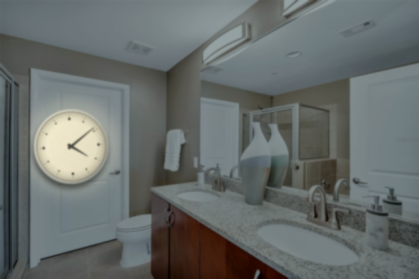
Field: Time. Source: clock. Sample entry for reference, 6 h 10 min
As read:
4 h 09 min
